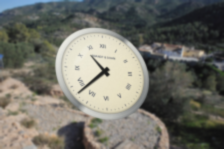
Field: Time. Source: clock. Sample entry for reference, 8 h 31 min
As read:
10 h 38 min
